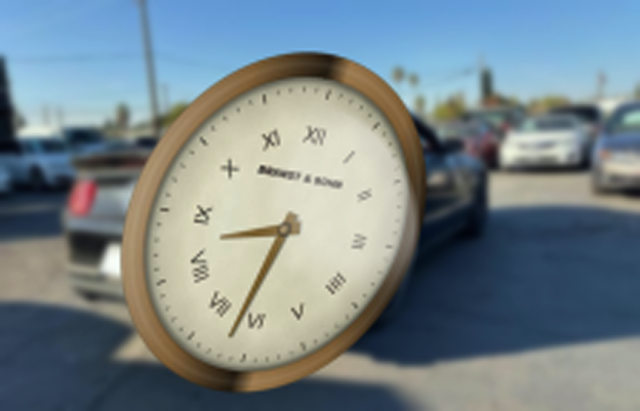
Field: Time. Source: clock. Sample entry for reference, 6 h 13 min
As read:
8 h 32 min
